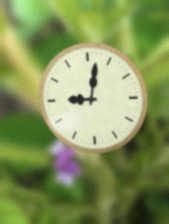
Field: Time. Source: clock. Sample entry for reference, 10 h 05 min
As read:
9 h 02 min
